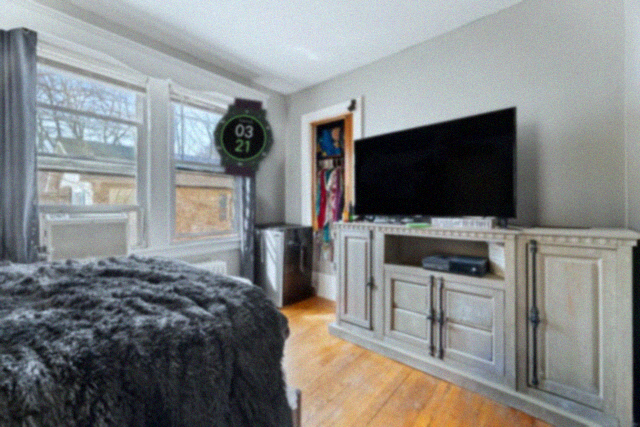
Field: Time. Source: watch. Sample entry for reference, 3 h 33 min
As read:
3 h 21 min
